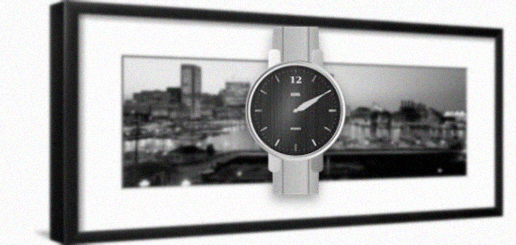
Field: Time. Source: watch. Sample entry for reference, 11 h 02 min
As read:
2 h 10 min
